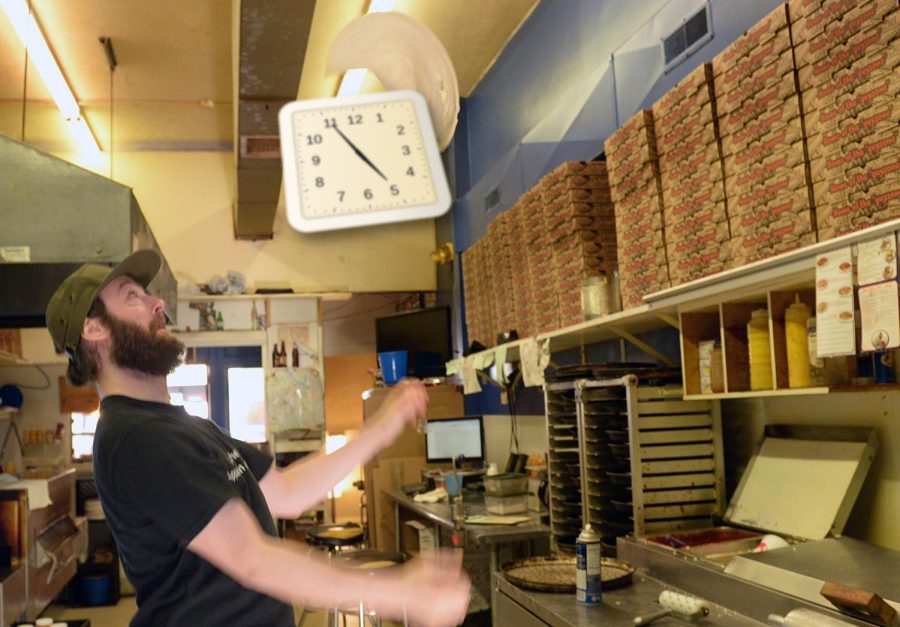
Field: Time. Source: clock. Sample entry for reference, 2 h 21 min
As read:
4 h 55 min
